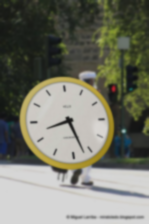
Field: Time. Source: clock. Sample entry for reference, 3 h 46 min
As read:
8 h 27 min
